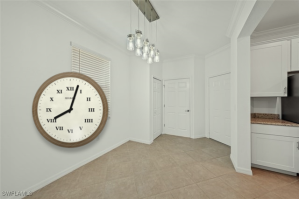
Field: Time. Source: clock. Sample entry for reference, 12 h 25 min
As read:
8 h 03 min
